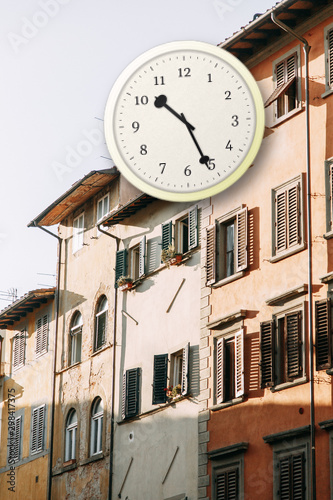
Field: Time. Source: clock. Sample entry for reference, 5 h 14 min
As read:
10 h 26 min
